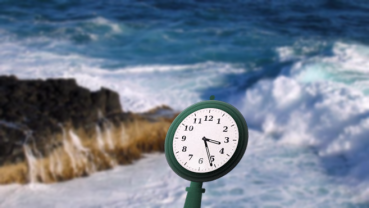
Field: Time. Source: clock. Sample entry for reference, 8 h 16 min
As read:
3 h 26 min
